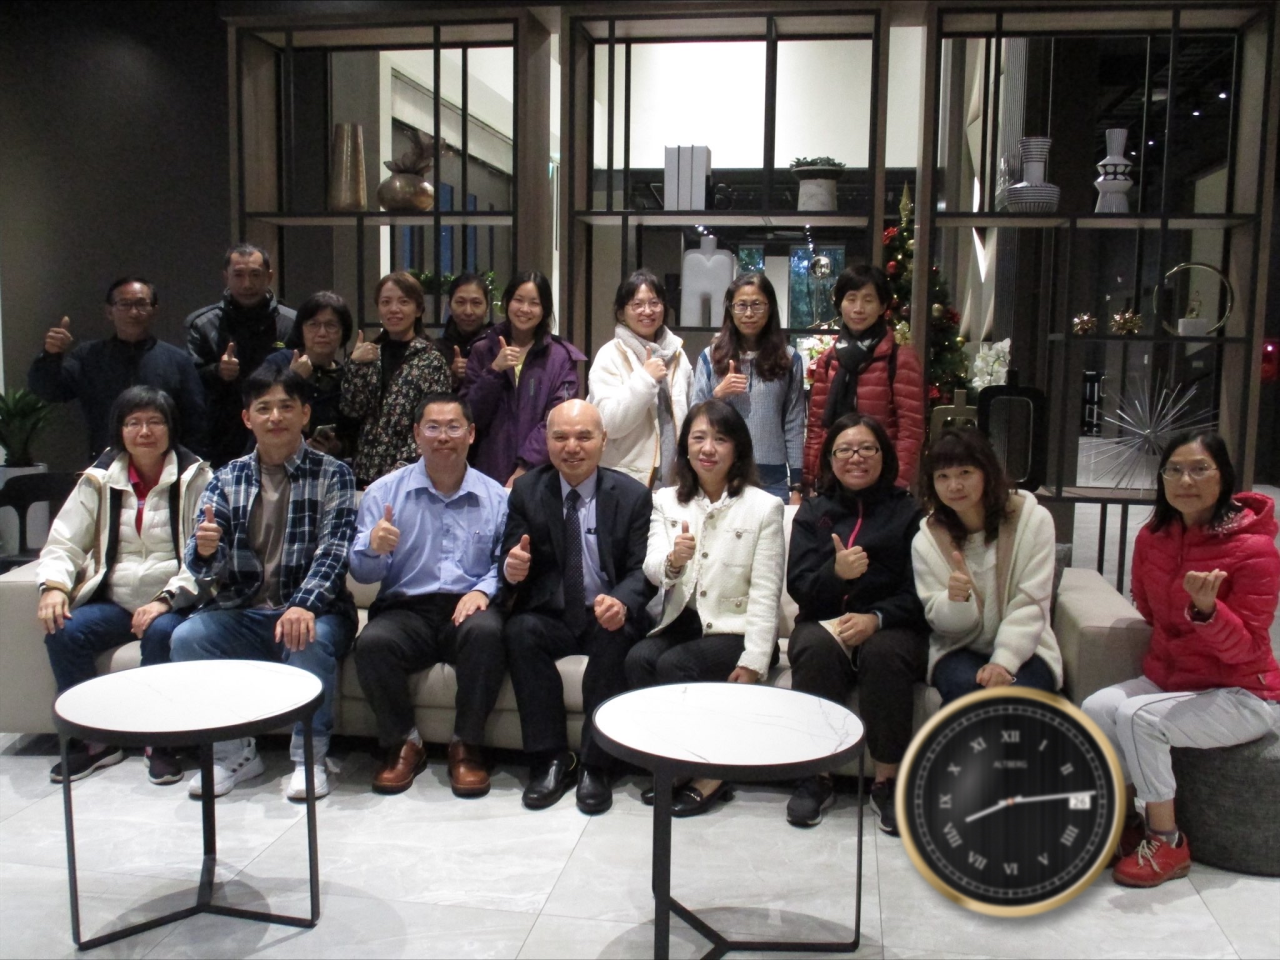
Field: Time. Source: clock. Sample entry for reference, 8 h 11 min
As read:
8 h 14 min
